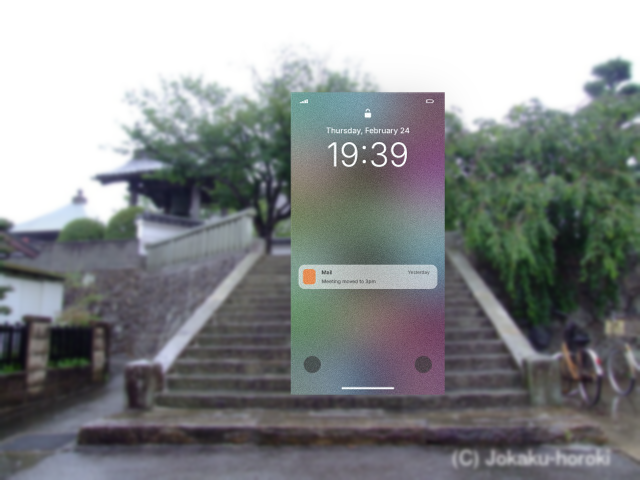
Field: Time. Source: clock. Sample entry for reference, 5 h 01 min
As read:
19 h 39 min
